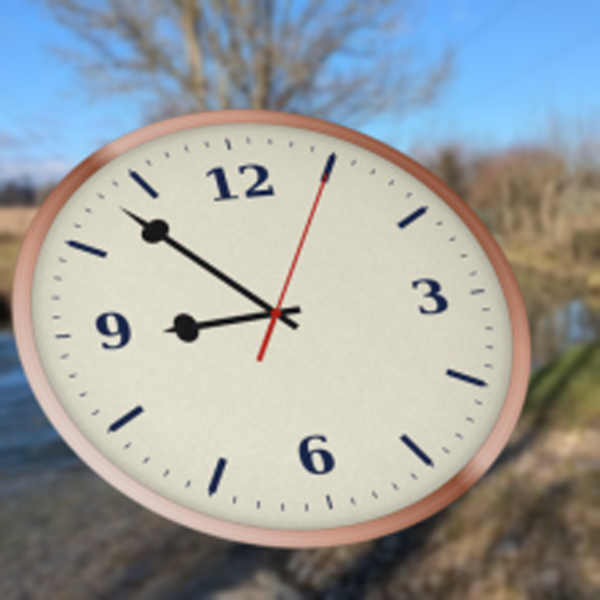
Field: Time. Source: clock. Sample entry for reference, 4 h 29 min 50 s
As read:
8 h 53 min 05 s
